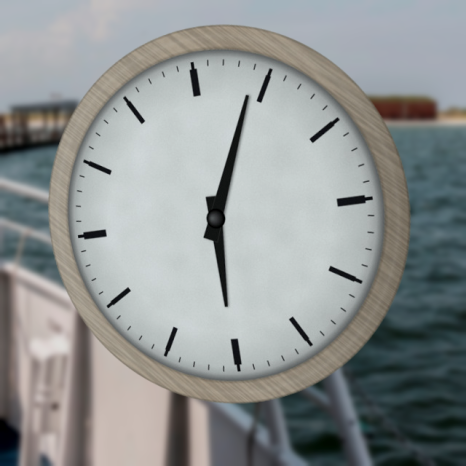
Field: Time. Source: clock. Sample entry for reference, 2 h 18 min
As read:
6 h 04 min
